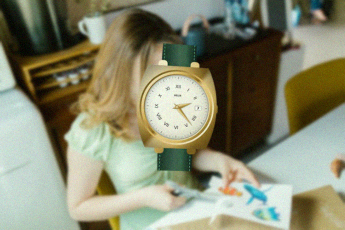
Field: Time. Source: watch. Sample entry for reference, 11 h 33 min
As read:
2 h 23 min
